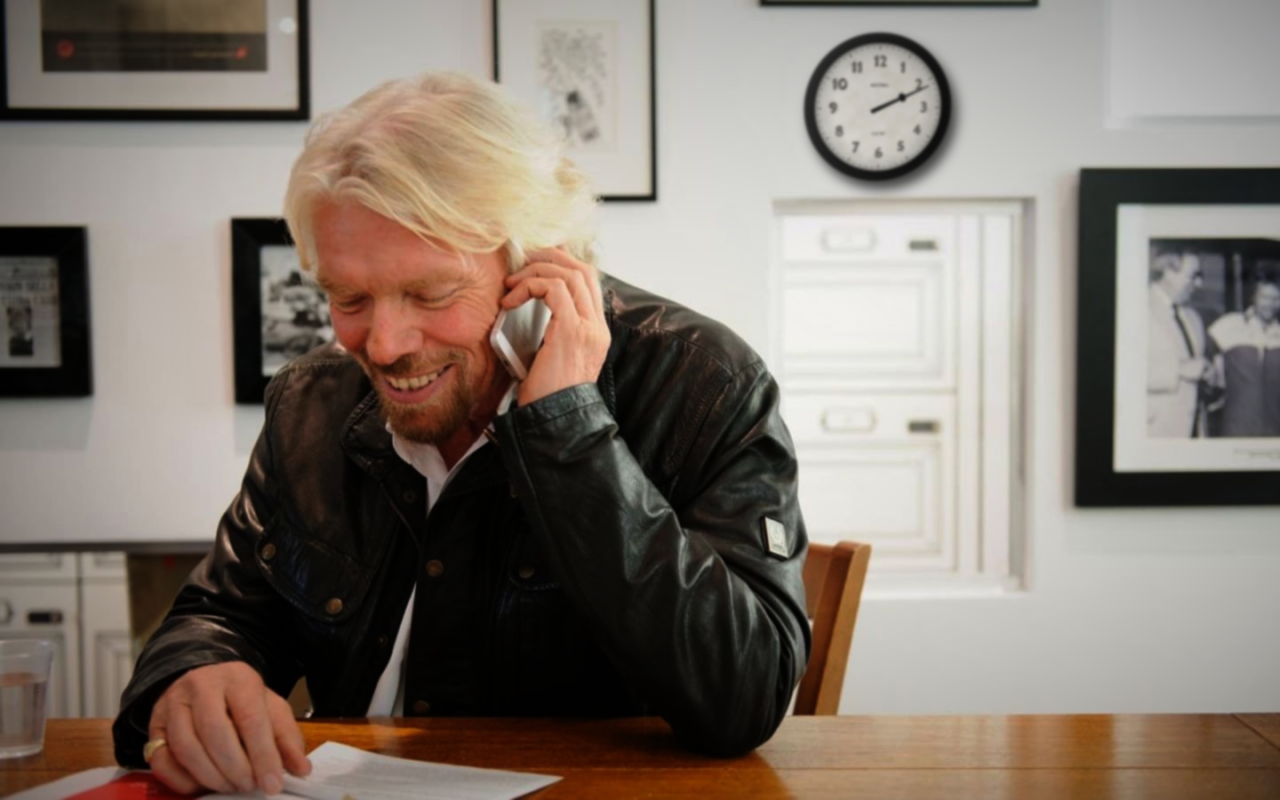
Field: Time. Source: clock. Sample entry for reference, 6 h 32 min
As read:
2 h 11 min
